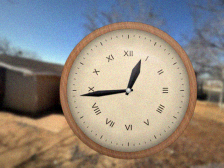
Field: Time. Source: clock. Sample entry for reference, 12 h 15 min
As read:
12 h 44 min
